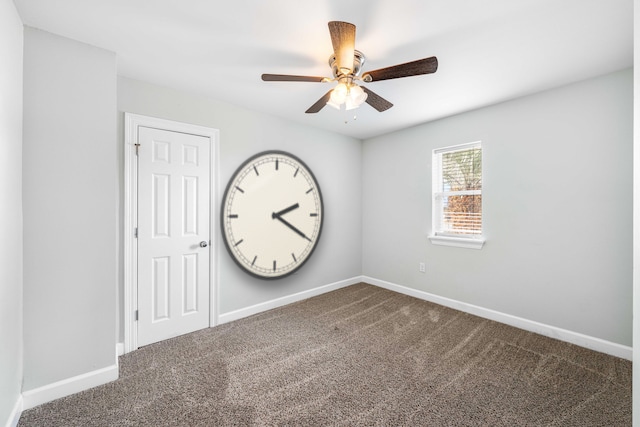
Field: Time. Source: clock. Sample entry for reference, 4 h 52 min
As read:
2 h 20 min
